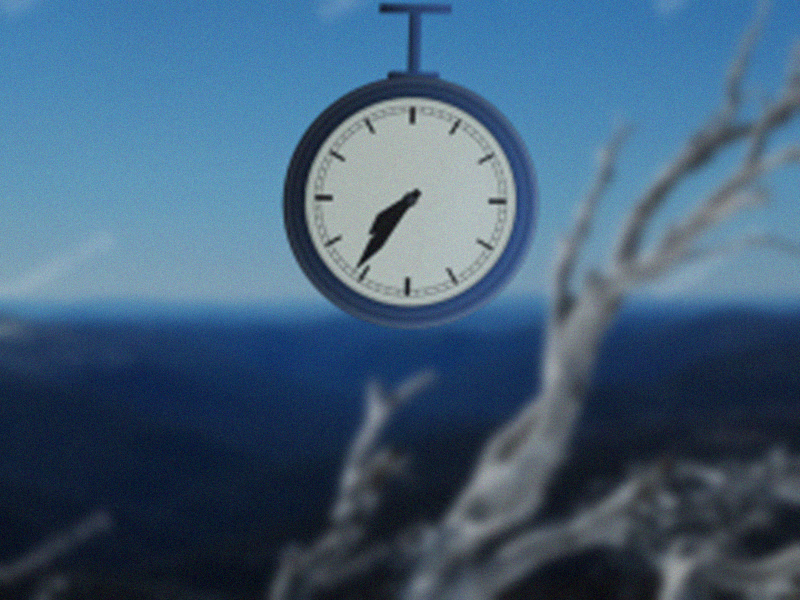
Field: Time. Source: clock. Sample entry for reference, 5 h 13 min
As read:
7 h 36 min
